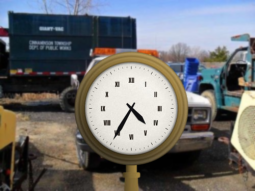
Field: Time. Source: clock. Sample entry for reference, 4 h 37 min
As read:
4 h 35 min
